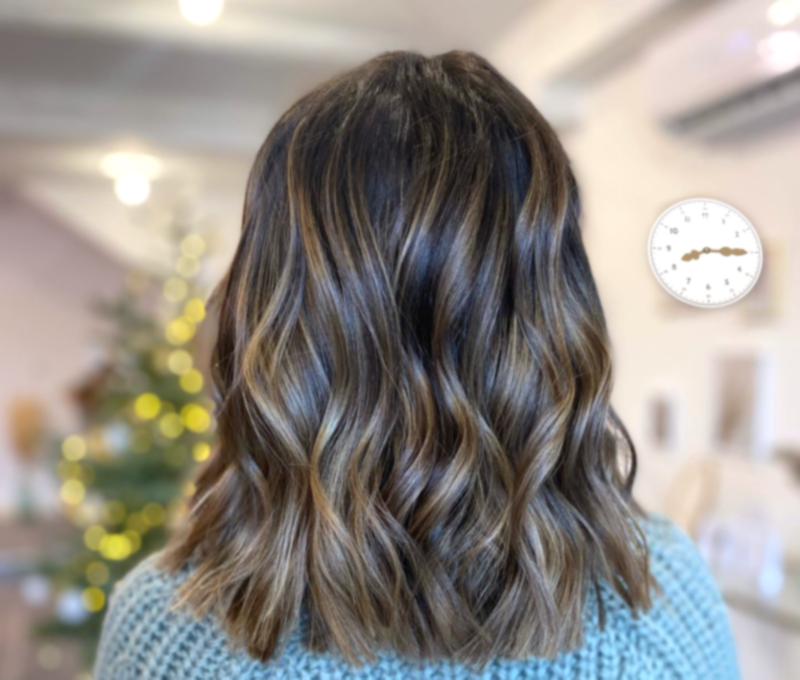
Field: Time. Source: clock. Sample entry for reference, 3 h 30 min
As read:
8 h 15 min
